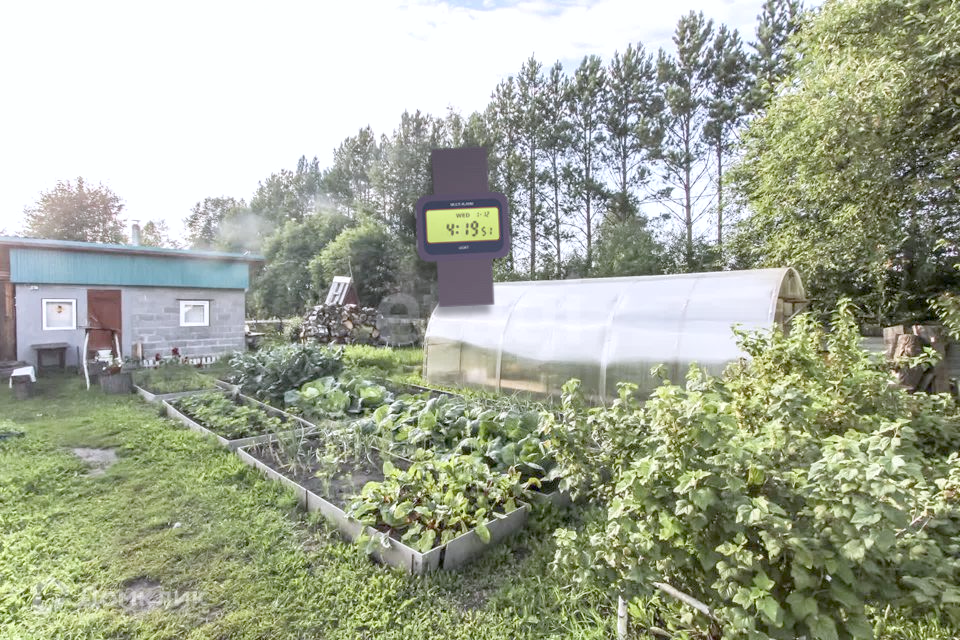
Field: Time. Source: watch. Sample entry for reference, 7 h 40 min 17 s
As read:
4 h 19 min 51 s
